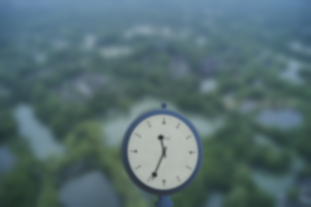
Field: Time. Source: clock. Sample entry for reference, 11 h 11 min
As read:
11 h 34 min
